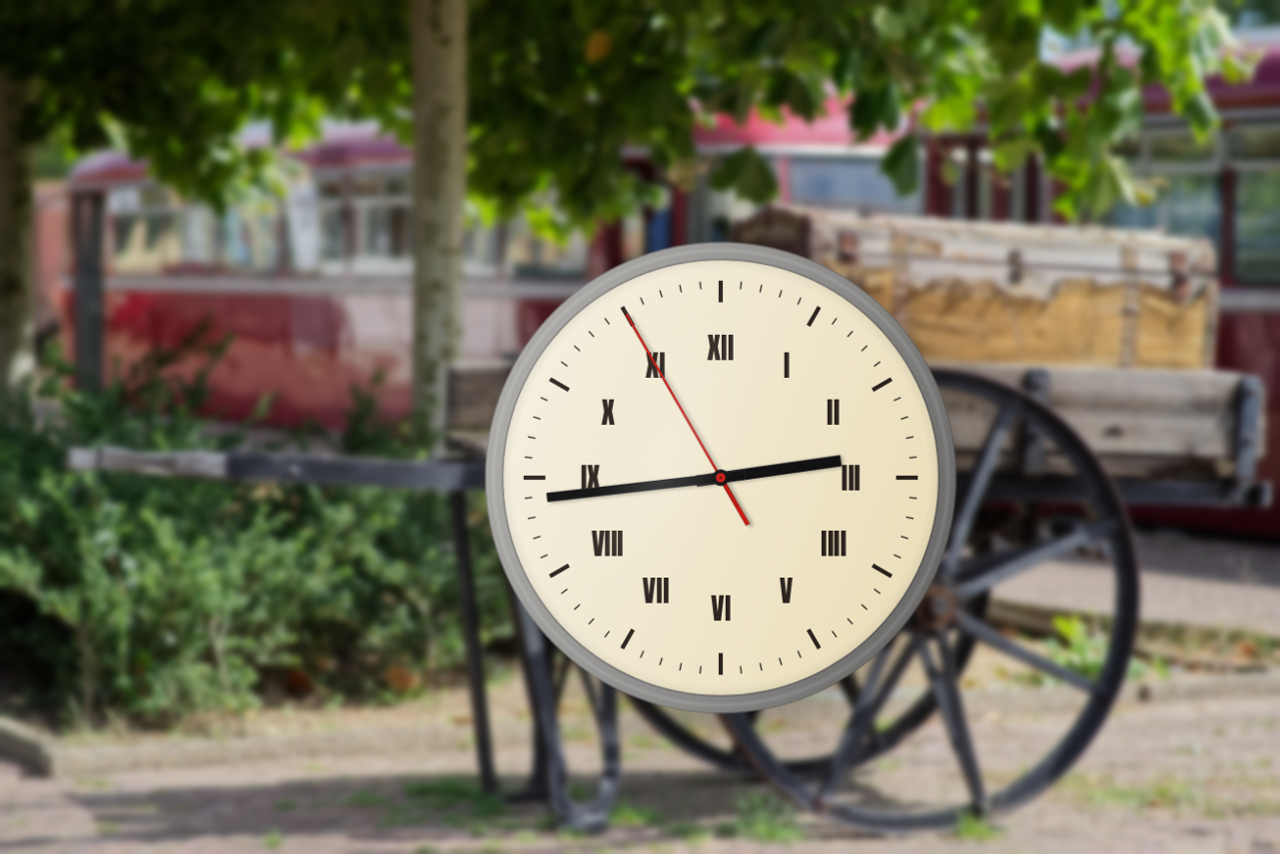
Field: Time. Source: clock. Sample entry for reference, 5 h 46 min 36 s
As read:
2 h 43 min 55 s
